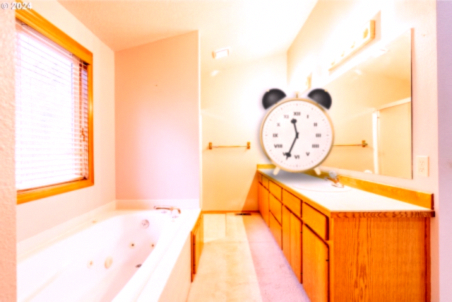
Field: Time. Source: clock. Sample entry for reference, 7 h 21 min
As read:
11 h 34 min
